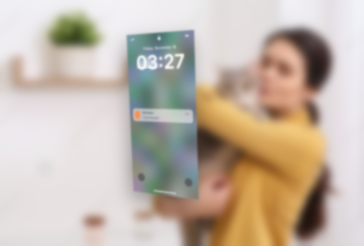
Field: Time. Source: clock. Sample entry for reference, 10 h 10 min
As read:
3 h 27 min
